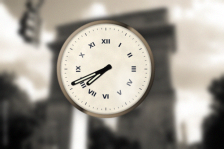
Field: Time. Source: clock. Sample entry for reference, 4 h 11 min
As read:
7 h 41 min
